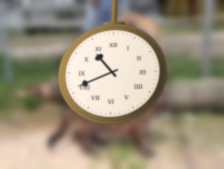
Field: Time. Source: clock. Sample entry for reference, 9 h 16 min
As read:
10 h 41 min
